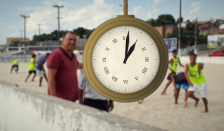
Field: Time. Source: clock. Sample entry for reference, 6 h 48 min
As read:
1 h 01 min
